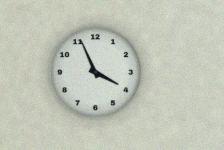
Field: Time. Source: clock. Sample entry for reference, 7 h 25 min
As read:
3 h 56 min
